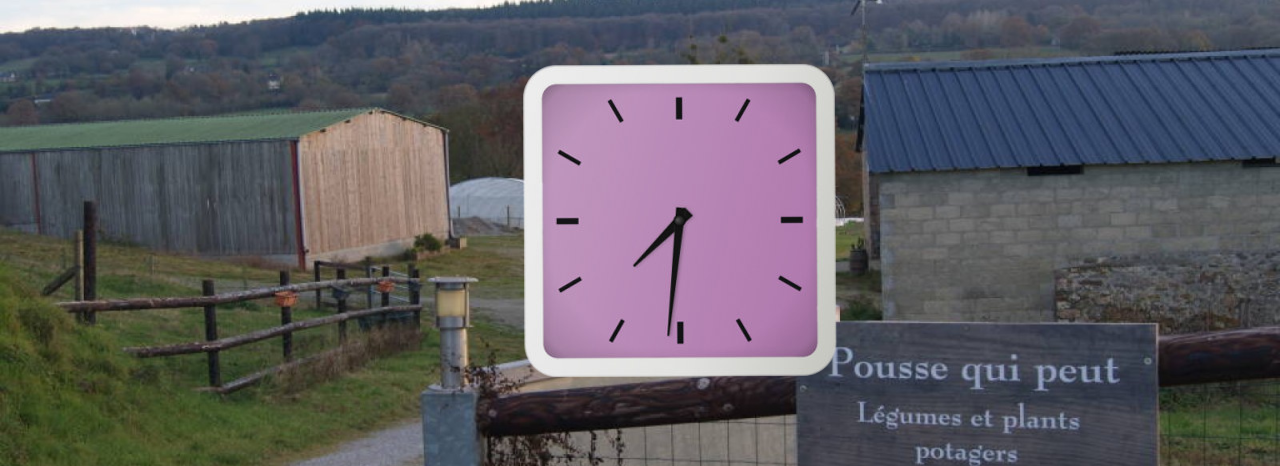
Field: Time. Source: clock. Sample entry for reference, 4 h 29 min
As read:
7 h 31 min
